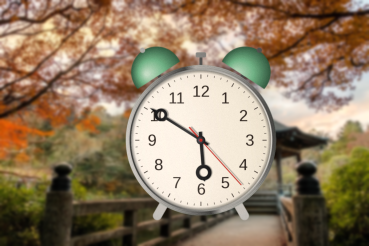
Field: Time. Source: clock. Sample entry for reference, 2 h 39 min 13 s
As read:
5 h 50 min 23 s
